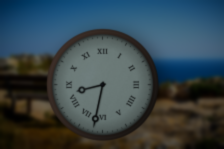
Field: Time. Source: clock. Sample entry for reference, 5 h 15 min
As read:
8 h 32 min
